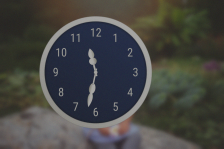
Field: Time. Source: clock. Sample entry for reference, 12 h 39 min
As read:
11 h 32 min
